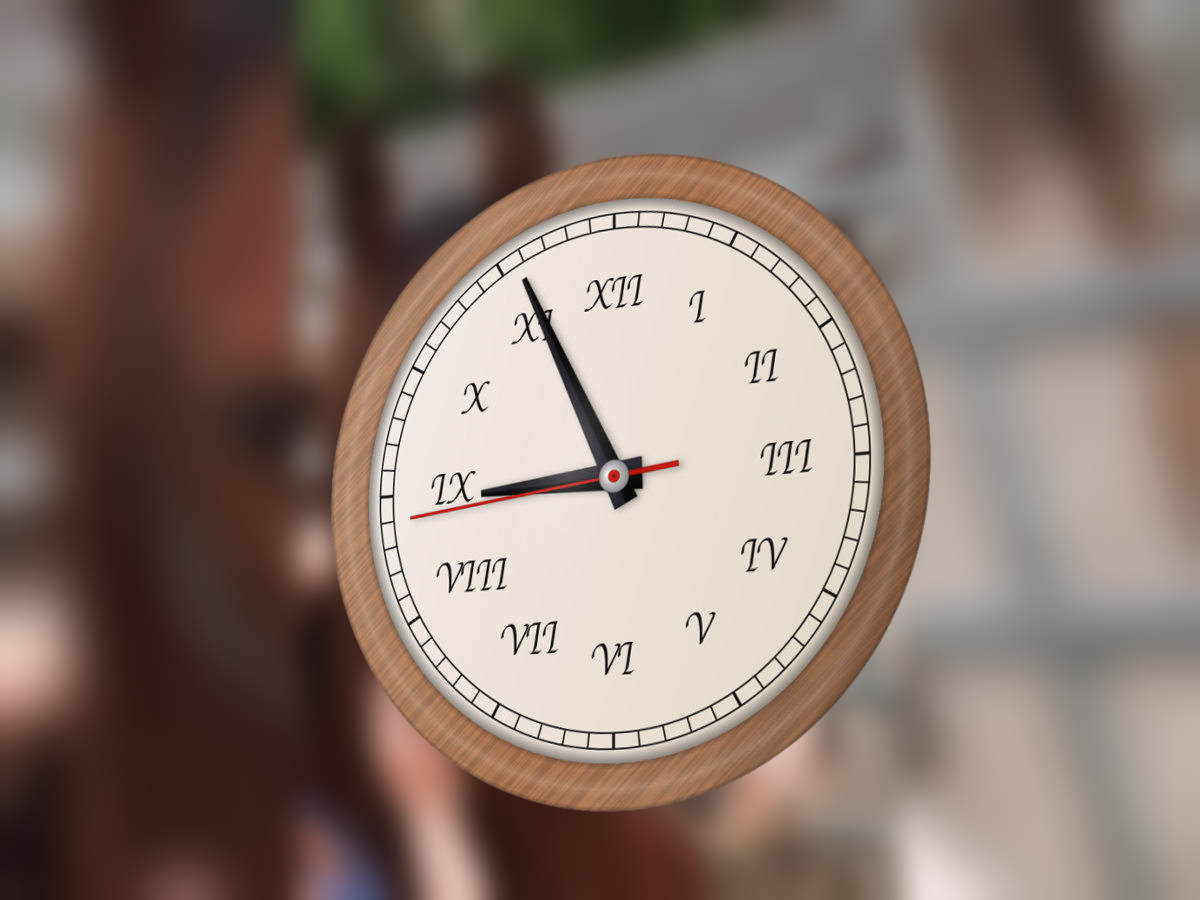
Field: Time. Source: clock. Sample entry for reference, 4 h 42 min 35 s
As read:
8 h 55 min 44 s
